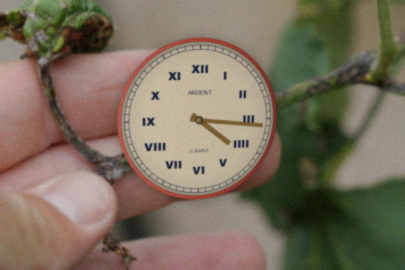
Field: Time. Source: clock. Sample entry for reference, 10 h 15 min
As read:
4 h 16 min
